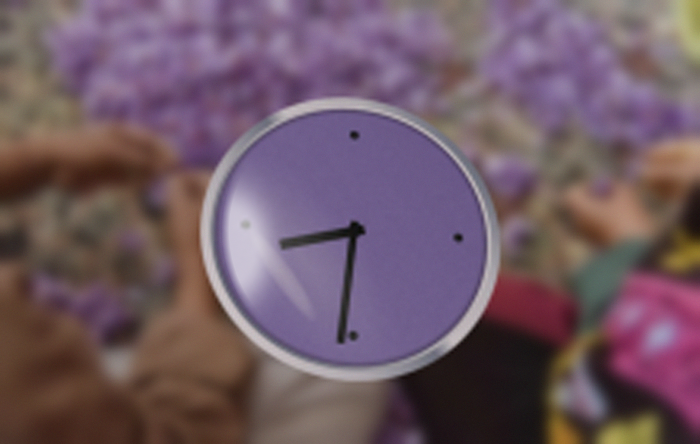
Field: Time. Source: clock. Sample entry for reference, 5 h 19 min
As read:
8 h 31 min
